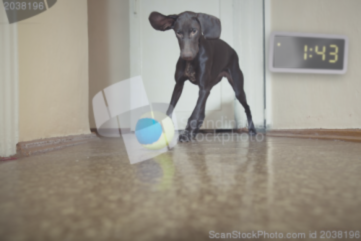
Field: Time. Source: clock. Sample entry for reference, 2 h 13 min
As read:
1 h 43 min
